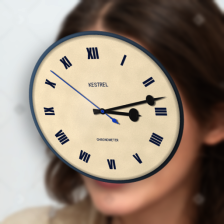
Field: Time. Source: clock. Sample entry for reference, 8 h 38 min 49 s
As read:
3 h 12 min 52 s
